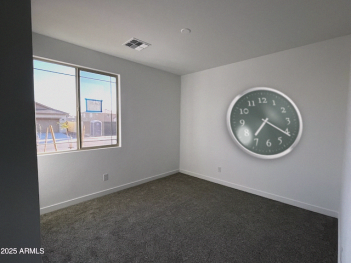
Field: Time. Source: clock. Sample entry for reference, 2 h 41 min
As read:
7 h 21 min
